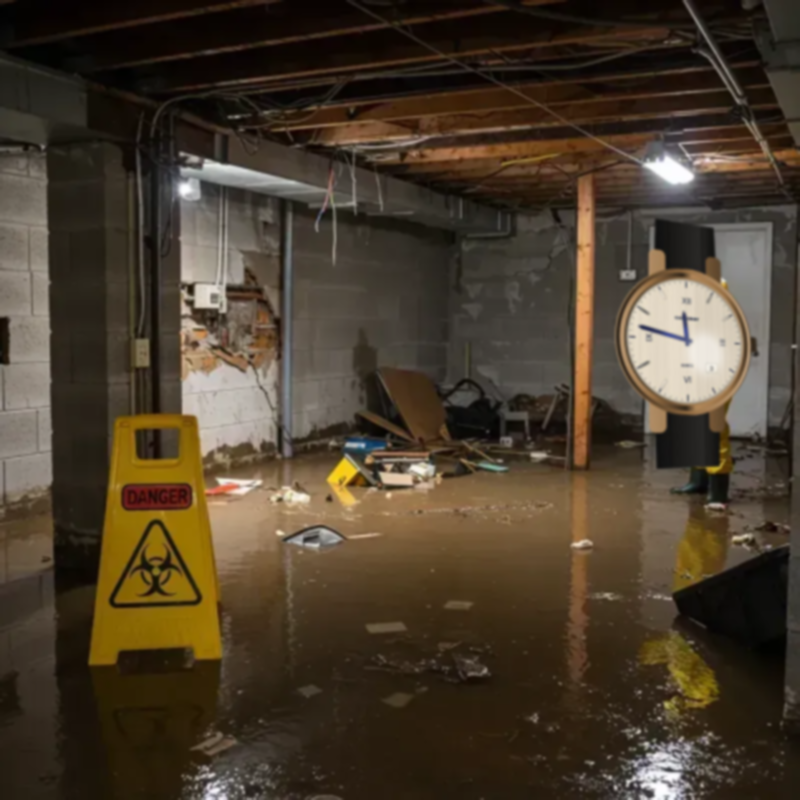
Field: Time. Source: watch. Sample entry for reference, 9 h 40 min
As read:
11 h 47 min
